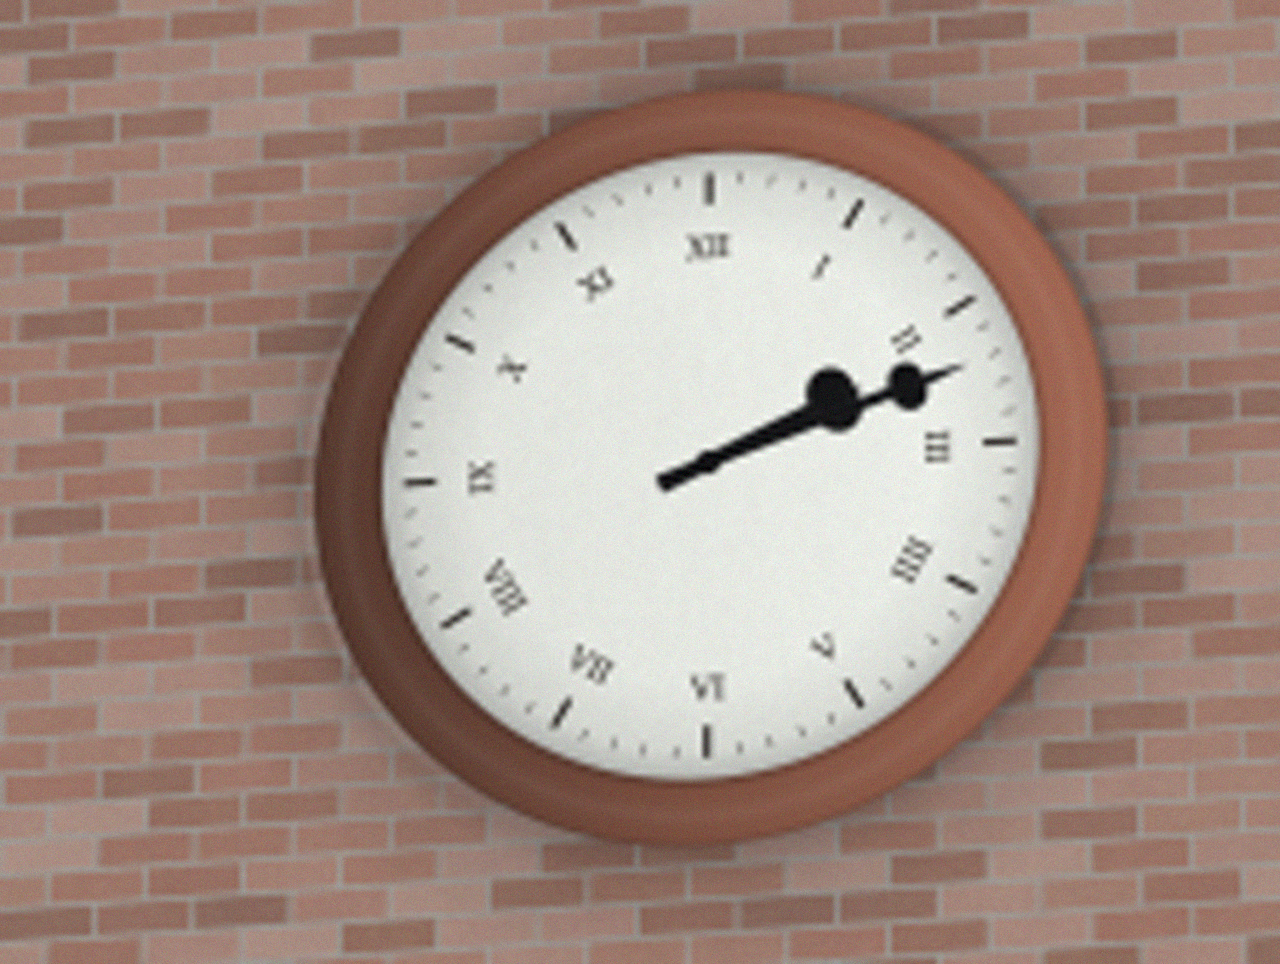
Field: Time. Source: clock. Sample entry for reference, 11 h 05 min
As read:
2 h 12 min
